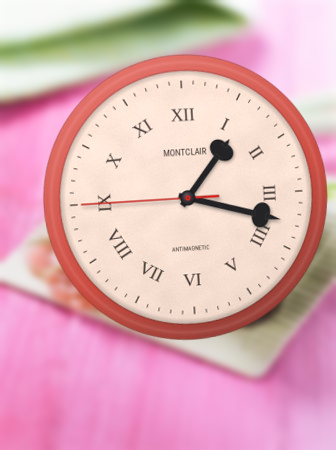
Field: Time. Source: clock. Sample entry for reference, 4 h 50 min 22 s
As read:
1 h 17 min 45 s
